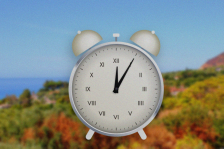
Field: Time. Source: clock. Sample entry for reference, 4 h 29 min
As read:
12 h 05 min
